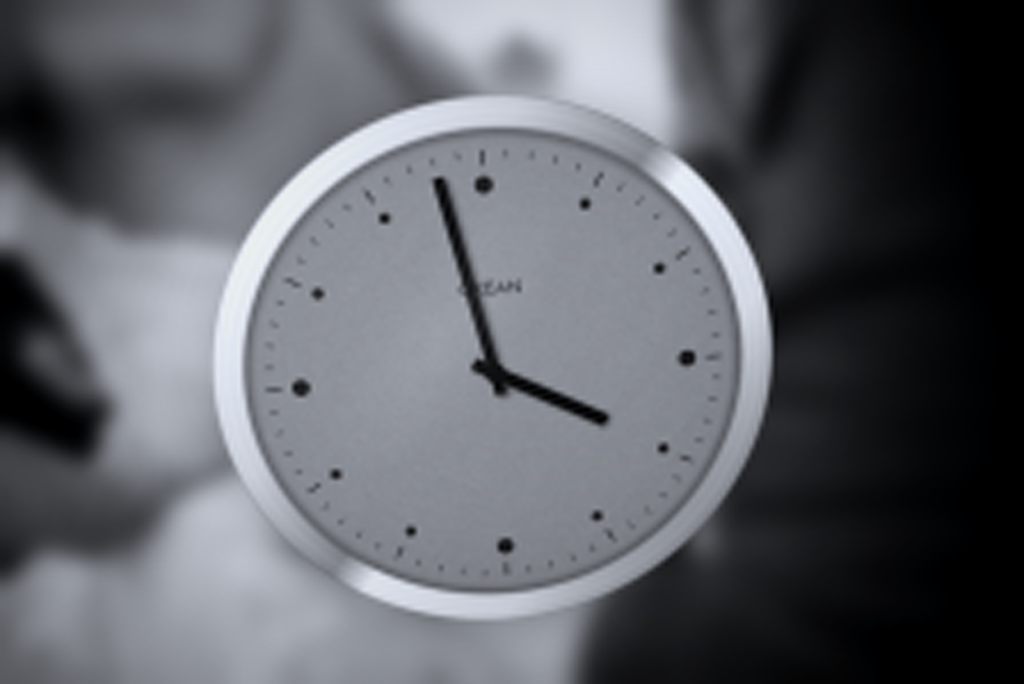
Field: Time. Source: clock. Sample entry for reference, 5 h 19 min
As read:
3 h 58 min
